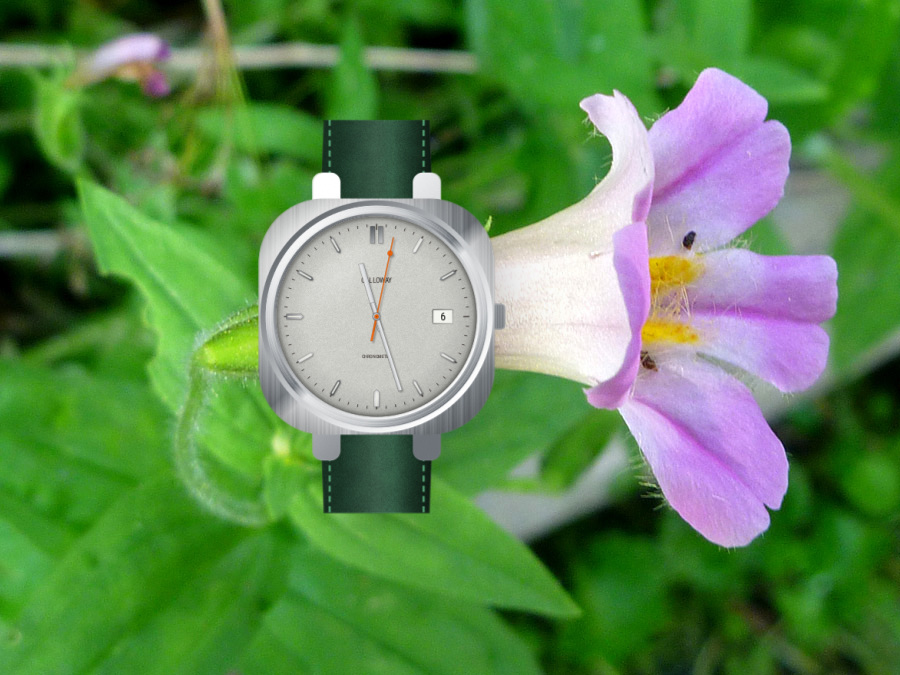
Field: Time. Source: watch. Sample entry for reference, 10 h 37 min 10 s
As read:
11 h 27 min 02 s
